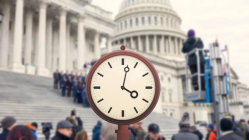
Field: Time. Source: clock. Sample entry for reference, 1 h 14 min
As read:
4 h 02 min
